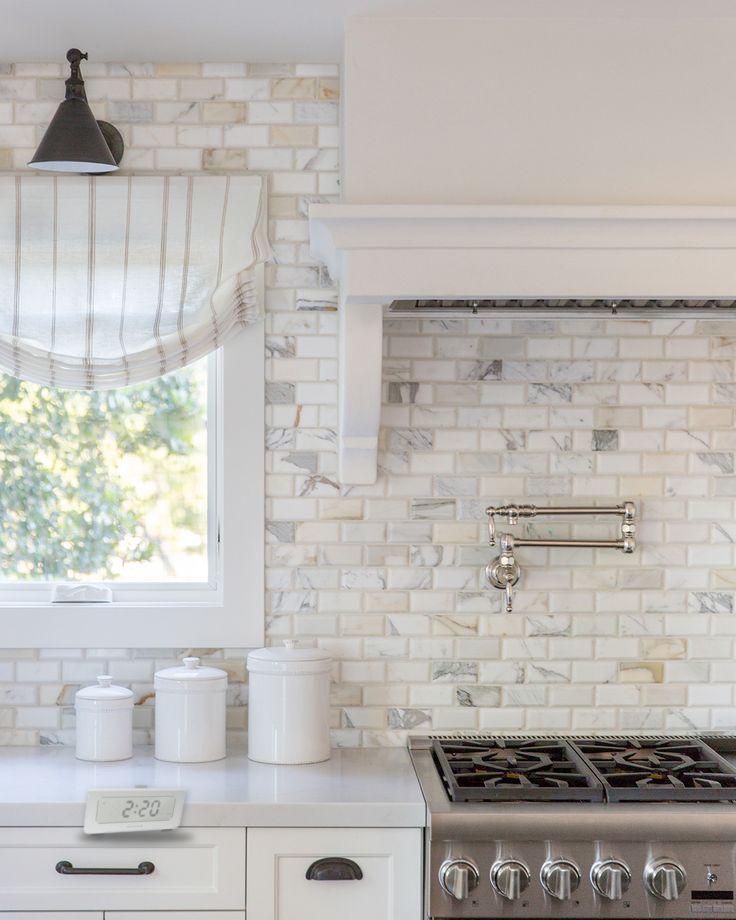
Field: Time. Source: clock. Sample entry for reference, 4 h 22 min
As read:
2 h 20 min
